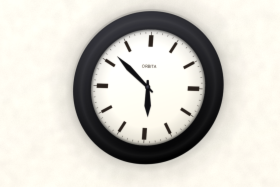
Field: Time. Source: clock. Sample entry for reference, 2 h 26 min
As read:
5 h 52 min
